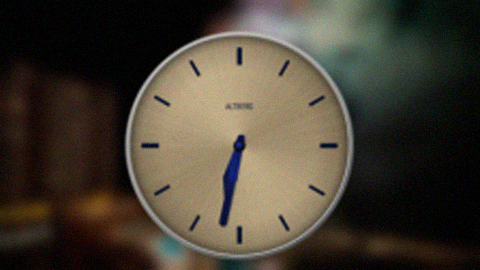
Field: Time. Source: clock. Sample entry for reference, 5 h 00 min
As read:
6 h 32 min
